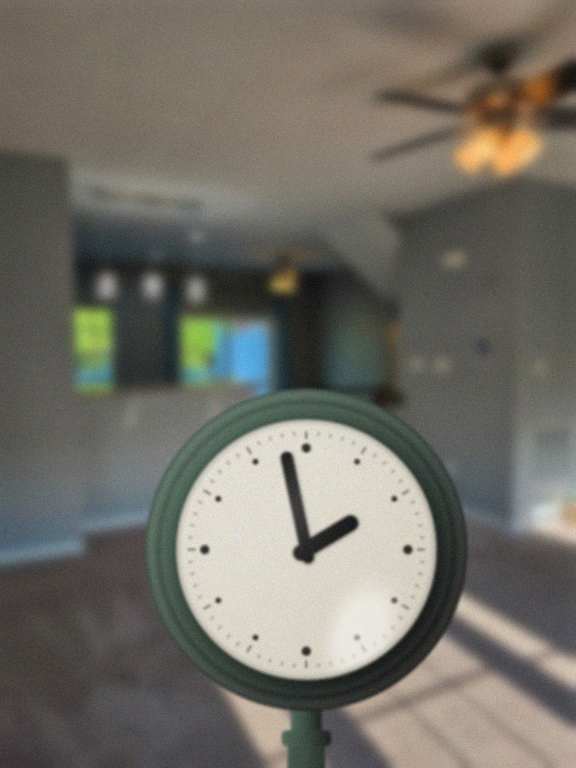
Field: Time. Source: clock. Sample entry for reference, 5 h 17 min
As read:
1 h 58 min
